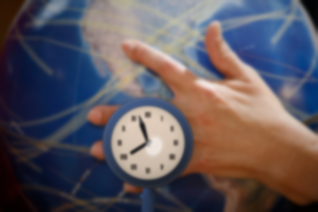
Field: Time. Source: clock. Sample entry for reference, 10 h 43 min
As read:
7 h 57 min
